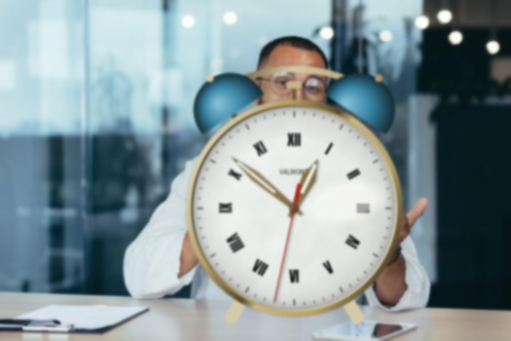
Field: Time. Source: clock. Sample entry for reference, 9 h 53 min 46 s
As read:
12 h 51 min 32 s
